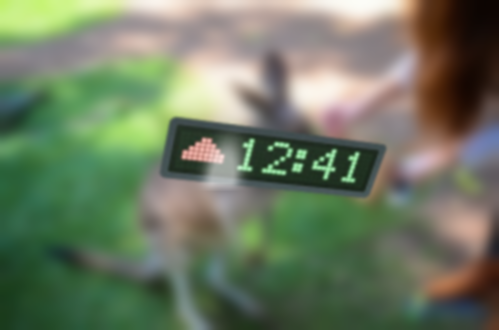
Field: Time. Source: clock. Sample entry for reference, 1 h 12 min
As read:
12 h 41 min
